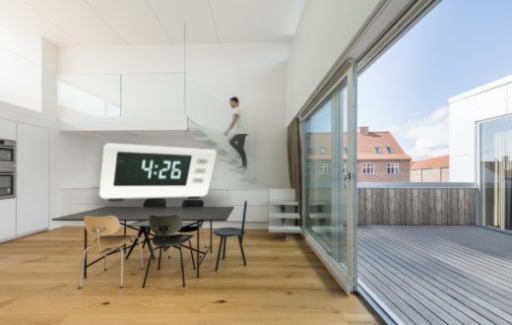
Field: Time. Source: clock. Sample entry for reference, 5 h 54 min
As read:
4 h 26 min
